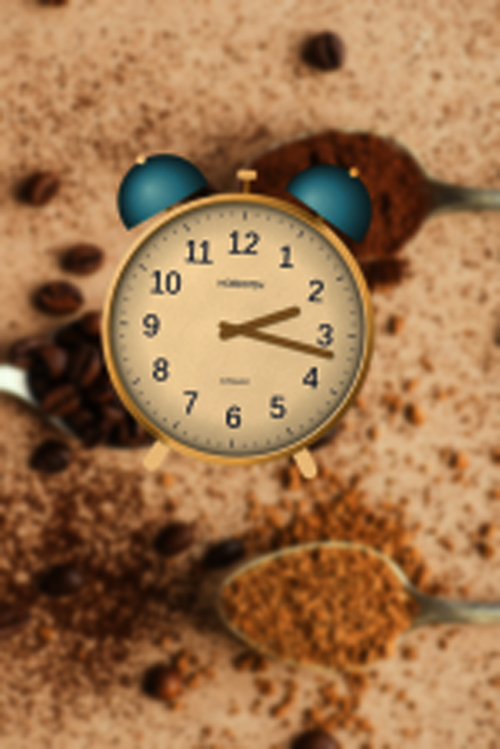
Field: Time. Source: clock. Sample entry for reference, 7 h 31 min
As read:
2 h 17 min
